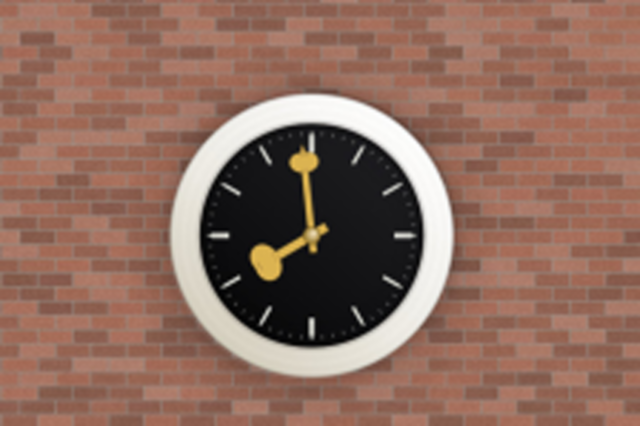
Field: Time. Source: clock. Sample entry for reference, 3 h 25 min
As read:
7 h 59 min
